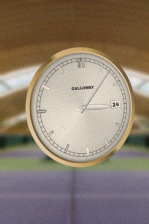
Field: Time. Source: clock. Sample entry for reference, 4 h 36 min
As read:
3 h 07 min
